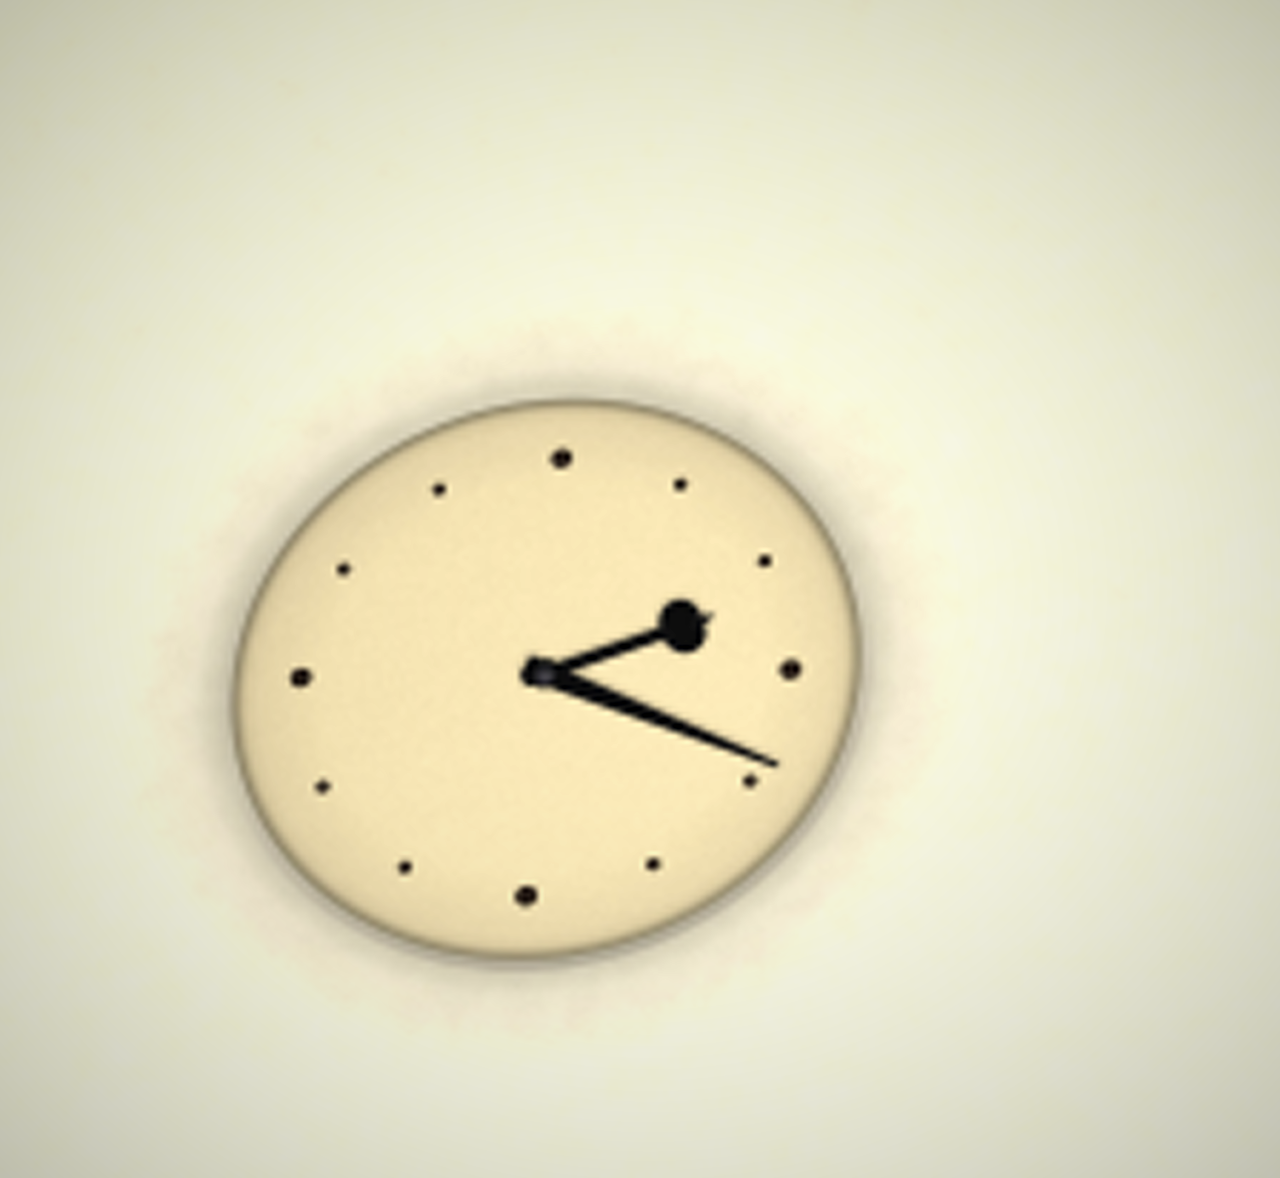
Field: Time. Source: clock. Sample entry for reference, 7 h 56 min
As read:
2 h 19 min
